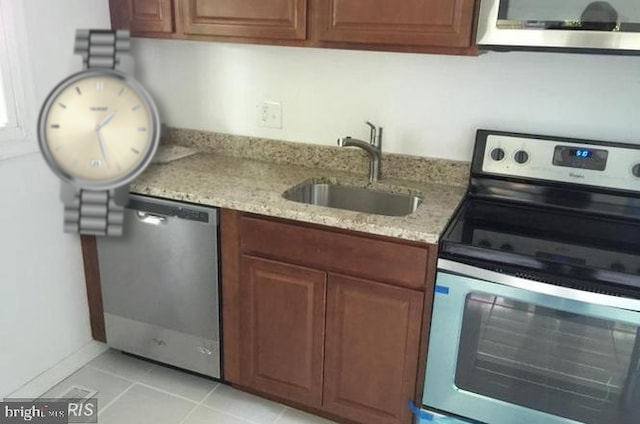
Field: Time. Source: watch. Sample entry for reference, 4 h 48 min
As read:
1 h 27 min
